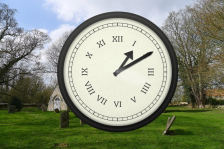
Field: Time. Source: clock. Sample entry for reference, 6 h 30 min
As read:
1 h 10 min
